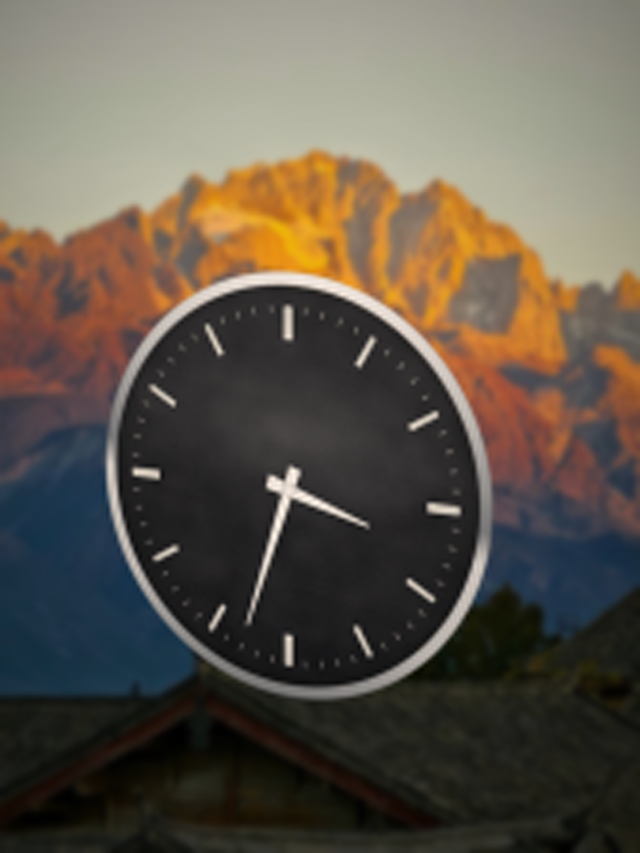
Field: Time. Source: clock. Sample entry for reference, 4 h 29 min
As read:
3 h 33 min
